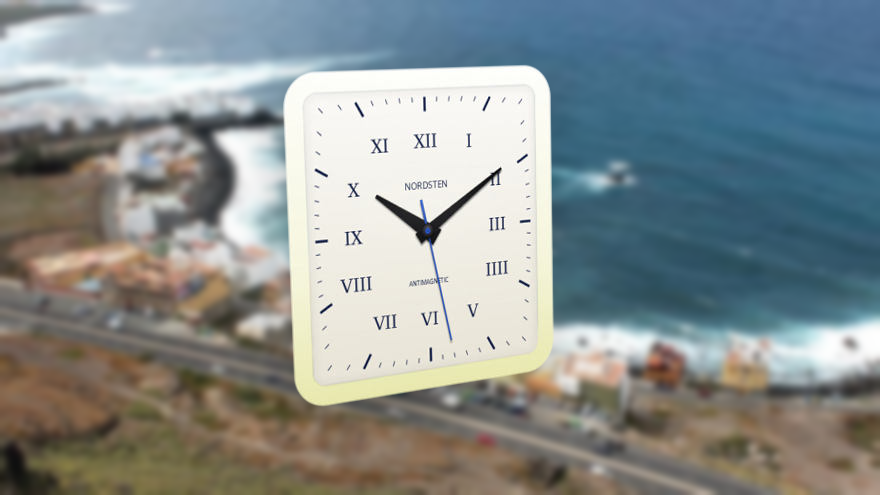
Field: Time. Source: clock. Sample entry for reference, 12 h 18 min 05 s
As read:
10 h 09 min 28 s
